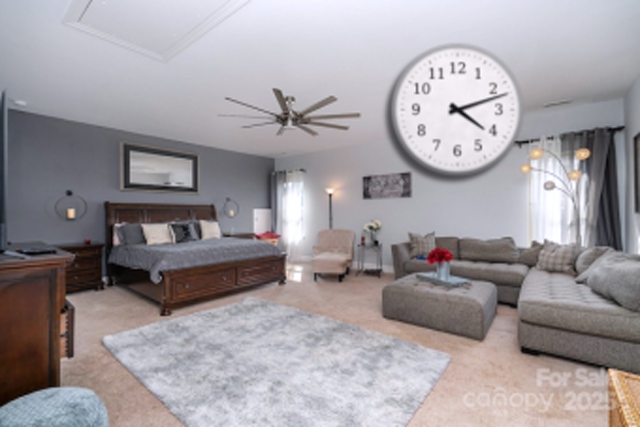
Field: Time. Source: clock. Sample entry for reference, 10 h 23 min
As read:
4 h 12 min
